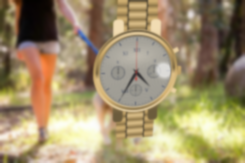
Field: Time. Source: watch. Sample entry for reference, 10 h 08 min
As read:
4 h 35 min
